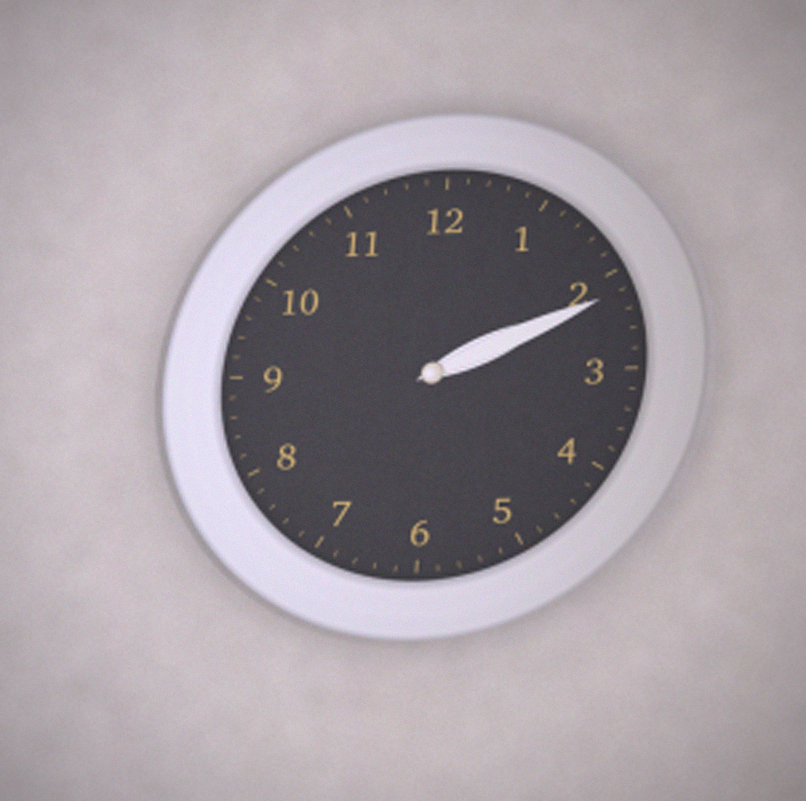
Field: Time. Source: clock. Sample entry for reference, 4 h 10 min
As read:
2 h 11 min
